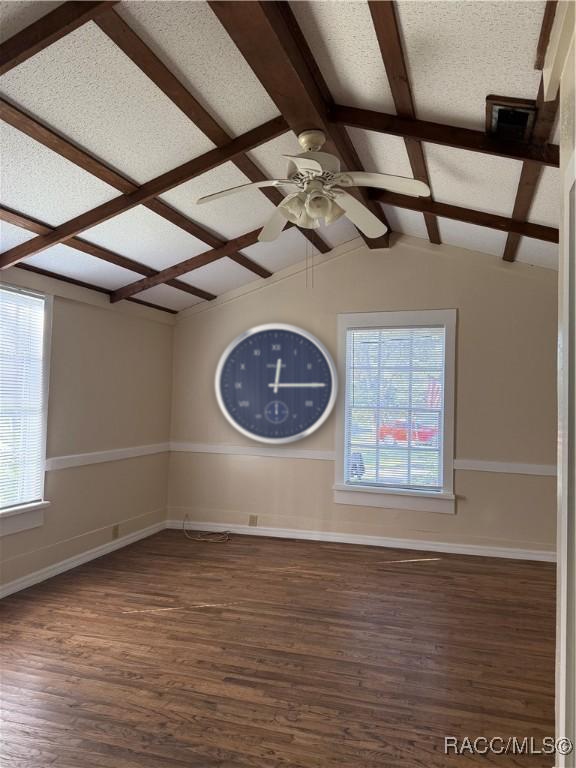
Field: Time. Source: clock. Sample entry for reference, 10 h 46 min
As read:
12 h 15 min
